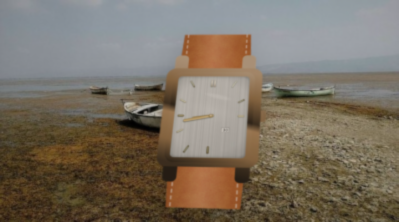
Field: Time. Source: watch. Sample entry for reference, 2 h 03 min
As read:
8 h 43 min
